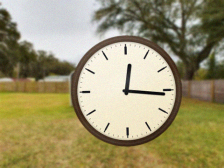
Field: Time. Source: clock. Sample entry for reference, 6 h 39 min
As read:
12 h 16 min
